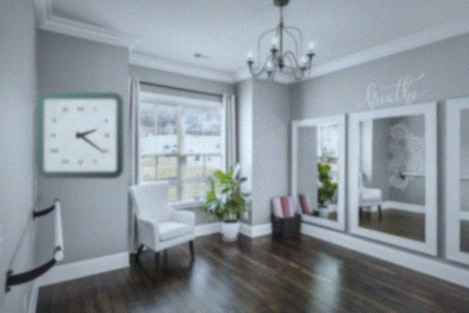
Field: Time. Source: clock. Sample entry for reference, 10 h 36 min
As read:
2 h 21 min
